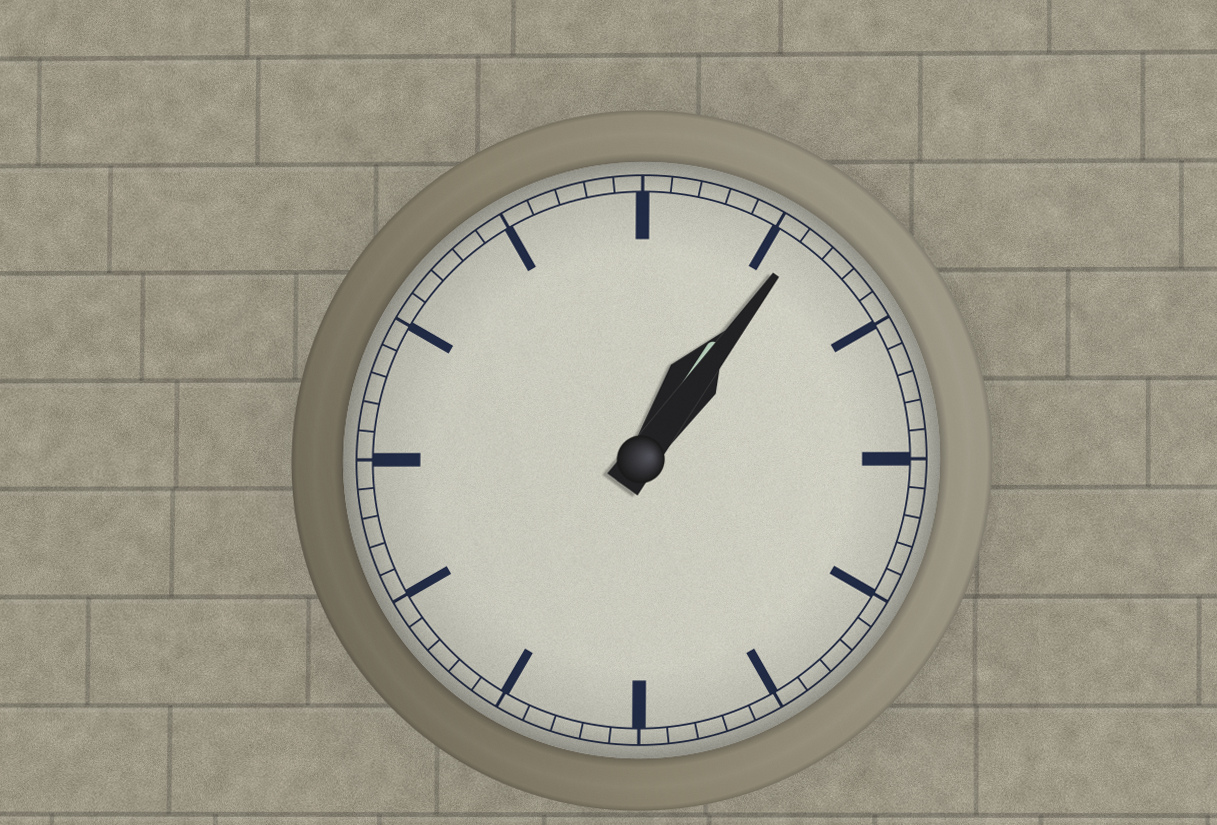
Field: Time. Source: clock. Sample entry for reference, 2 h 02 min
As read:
1 h 06 min
